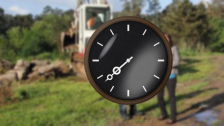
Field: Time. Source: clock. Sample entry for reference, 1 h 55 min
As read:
7 h 38 min
